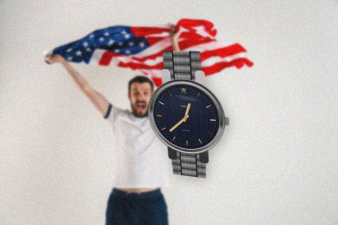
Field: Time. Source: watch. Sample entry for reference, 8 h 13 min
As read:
12 h 38 min
